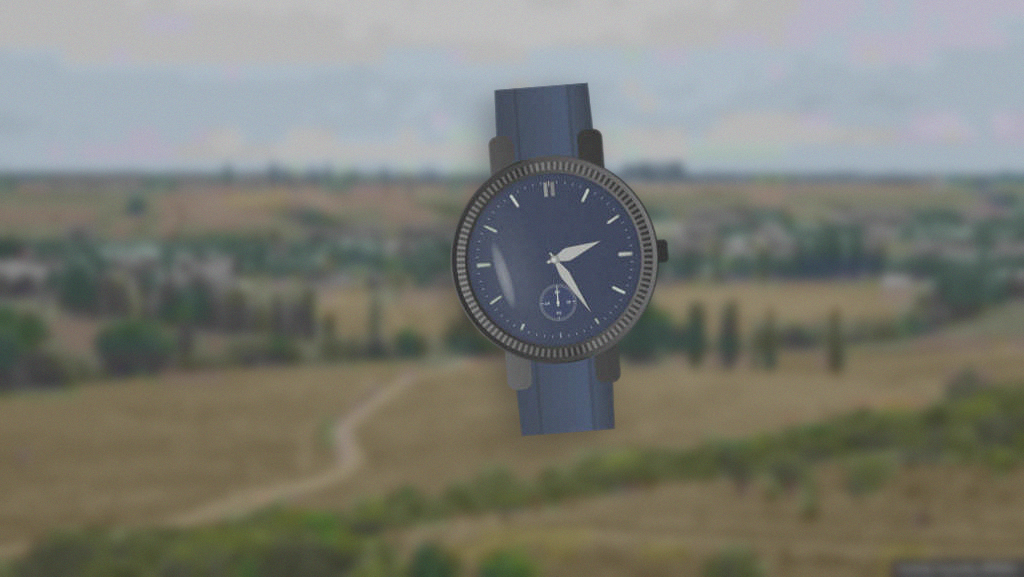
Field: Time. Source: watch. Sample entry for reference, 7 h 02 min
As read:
2 h 25 min
